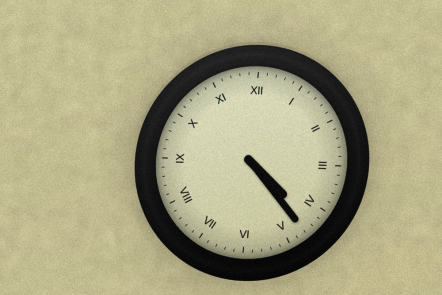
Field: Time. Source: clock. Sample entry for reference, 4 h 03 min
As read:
4 h 23 min
